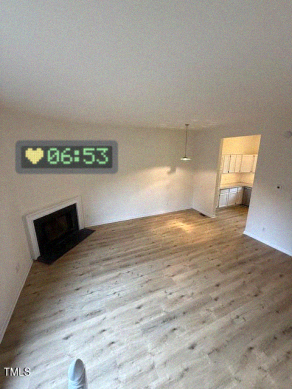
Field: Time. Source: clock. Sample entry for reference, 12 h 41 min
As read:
6 h 53 min
